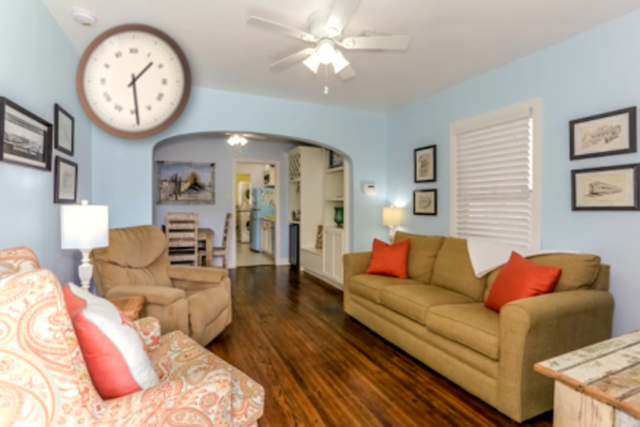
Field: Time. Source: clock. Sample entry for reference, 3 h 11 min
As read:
1 h 29 min
